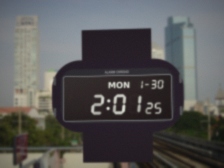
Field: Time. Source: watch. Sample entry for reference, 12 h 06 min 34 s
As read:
2 h 01 min 25 s
